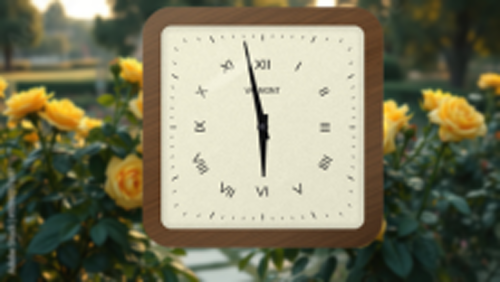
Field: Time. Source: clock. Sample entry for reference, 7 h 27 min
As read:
5 h 58 min
